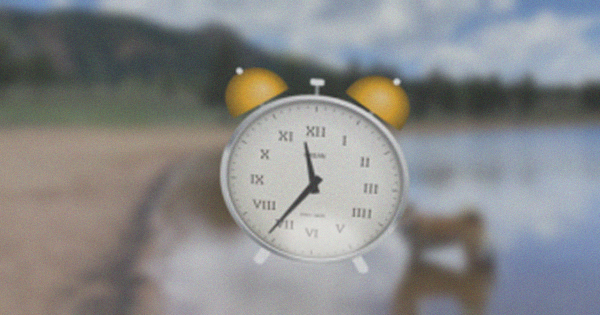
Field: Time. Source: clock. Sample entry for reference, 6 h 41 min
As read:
11 h 36 min
